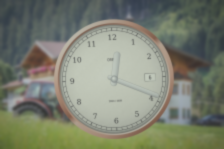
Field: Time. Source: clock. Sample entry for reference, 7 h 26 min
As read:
12 h 19 min
